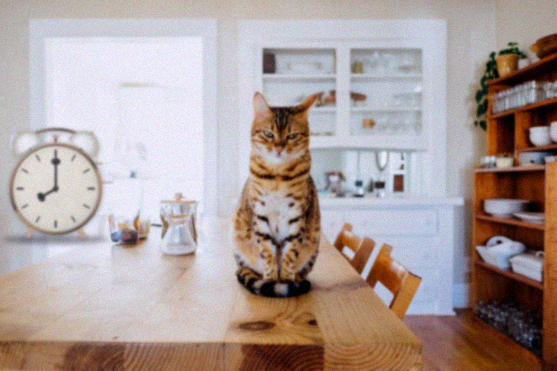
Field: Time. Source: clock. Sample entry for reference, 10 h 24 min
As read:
8 h 00 min
